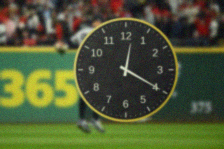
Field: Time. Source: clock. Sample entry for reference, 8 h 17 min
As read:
12 h 20 min
